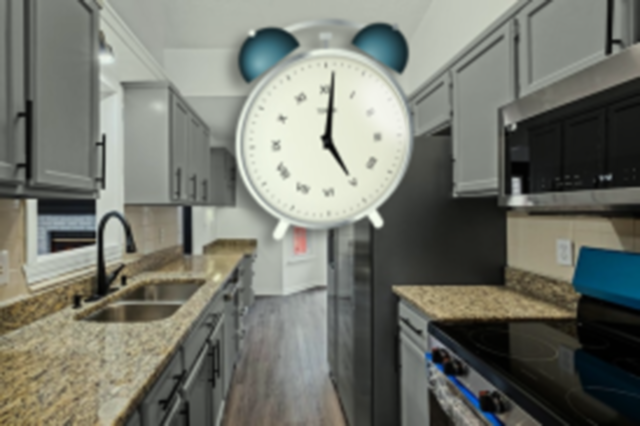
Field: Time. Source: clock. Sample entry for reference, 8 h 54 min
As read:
5 h 01 min
